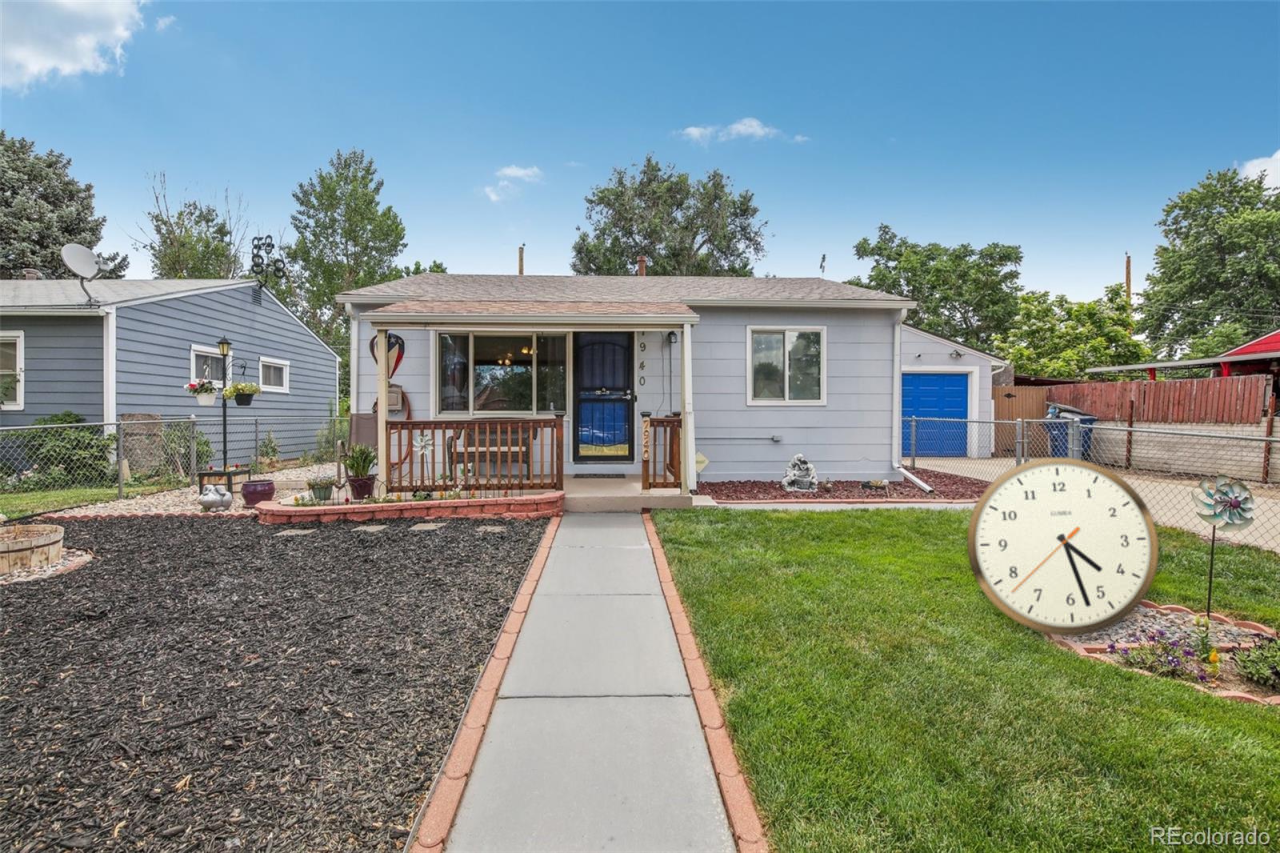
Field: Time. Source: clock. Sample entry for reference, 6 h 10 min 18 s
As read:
4 h 27 min 38 s
